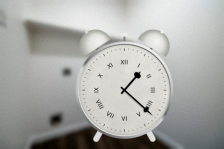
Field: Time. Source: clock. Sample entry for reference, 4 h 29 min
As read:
1 h 22 min
